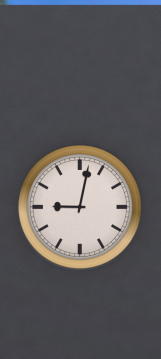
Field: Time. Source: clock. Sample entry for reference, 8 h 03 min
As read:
9 h 02 min
